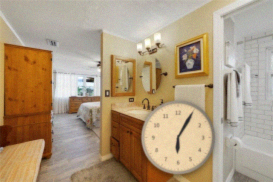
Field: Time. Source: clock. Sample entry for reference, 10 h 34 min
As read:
6 h 05 min
